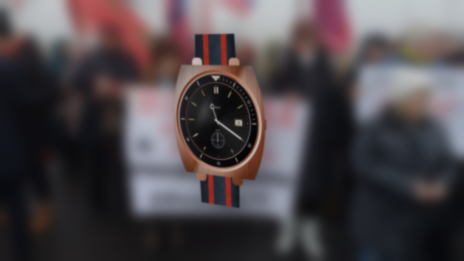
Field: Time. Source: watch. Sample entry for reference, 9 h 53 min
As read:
11 h 20 min
